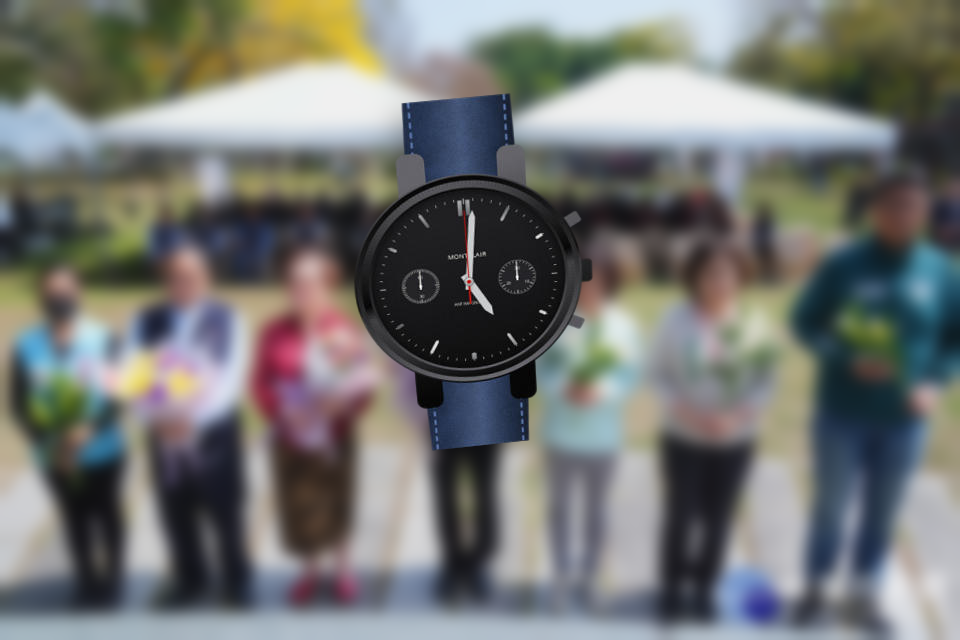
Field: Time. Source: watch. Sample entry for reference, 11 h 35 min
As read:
5 h 01 min
